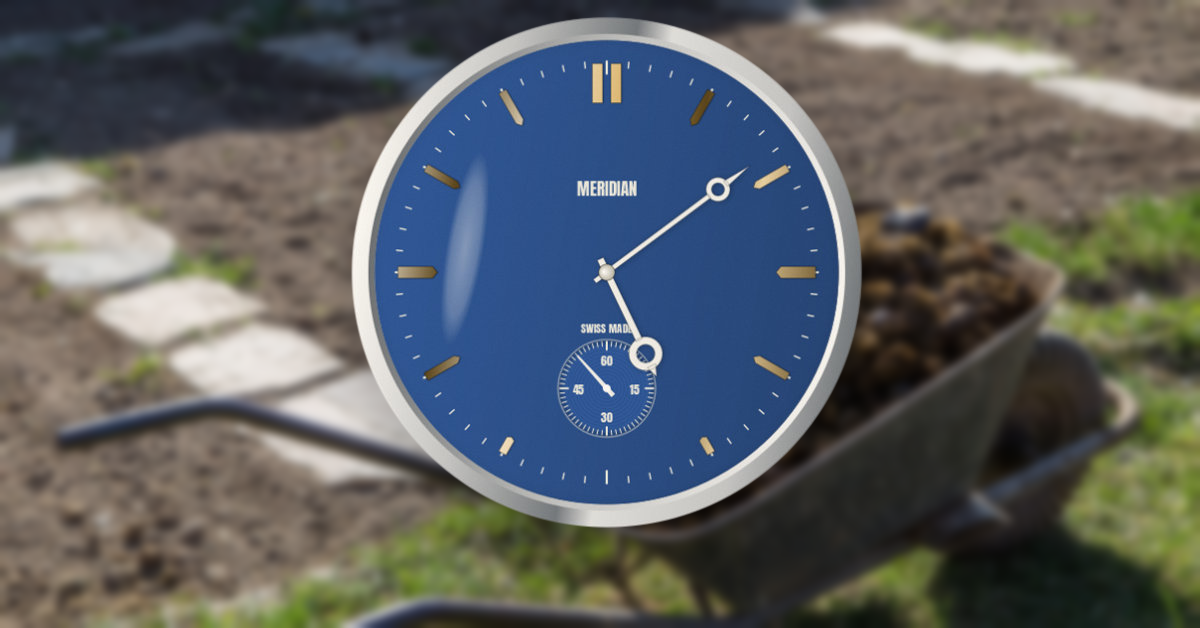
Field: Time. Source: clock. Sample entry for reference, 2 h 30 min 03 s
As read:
5 h 08 min 53 s
